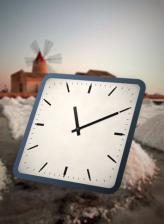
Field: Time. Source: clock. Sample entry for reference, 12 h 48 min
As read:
11 h 10 min
